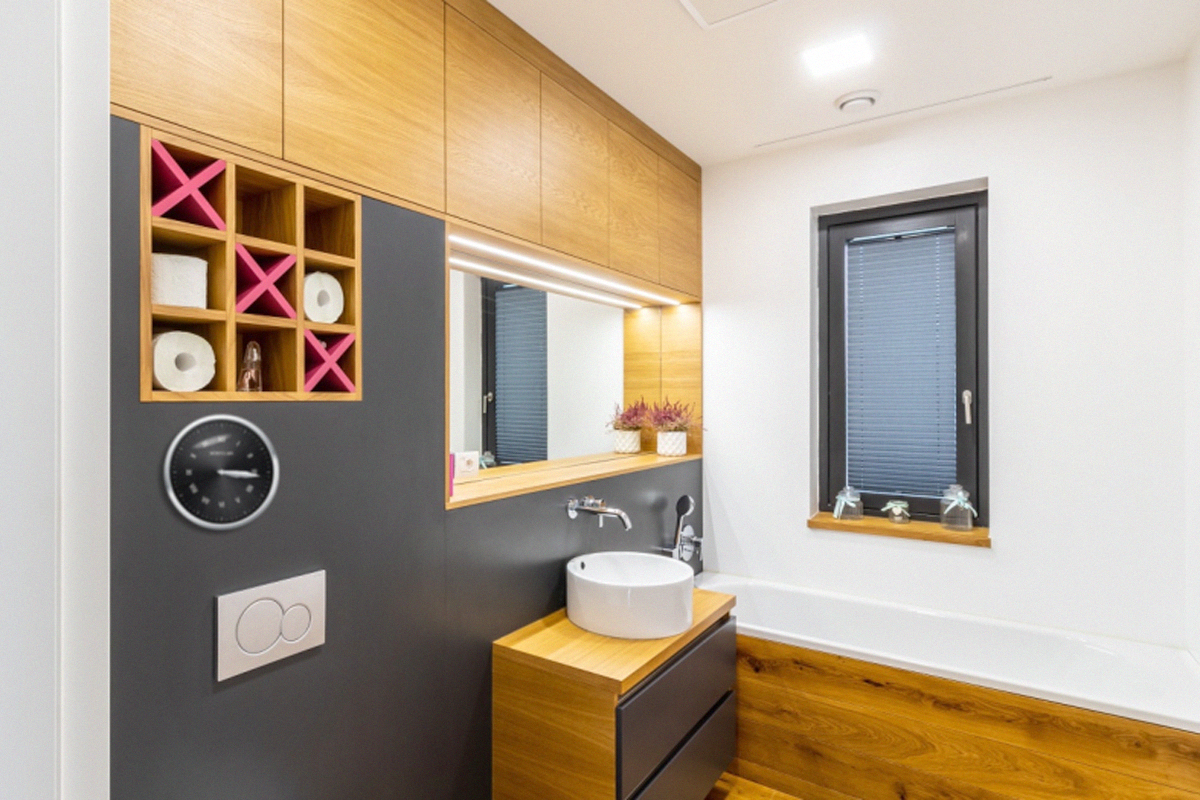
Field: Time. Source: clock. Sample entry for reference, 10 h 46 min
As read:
3 h 16 min
